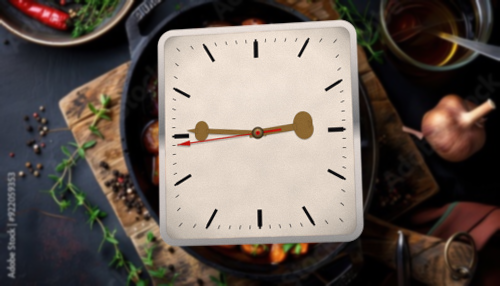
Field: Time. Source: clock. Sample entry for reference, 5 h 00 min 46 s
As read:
2 h 45 min 44 s
